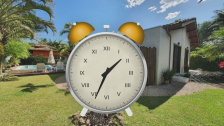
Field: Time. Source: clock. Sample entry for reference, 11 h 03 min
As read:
1 h 34 min
